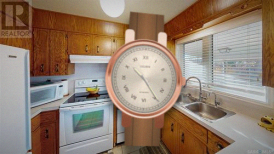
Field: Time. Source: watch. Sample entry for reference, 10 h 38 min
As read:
10 h 24 min
